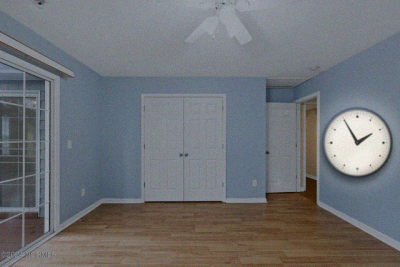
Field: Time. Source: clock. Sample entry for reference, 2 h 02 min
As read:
1 h 55 min
